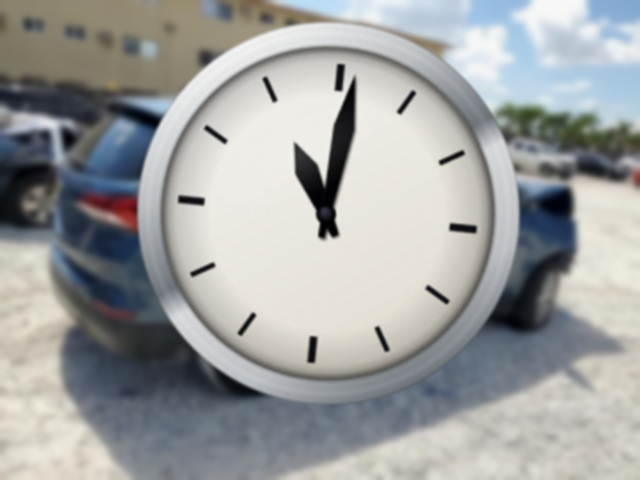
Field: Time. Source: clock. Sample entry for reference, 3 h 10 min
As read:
11 h 01 min
